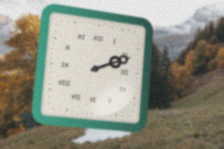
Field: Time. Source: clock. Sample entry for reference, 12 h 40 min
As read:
2 h 11 min
